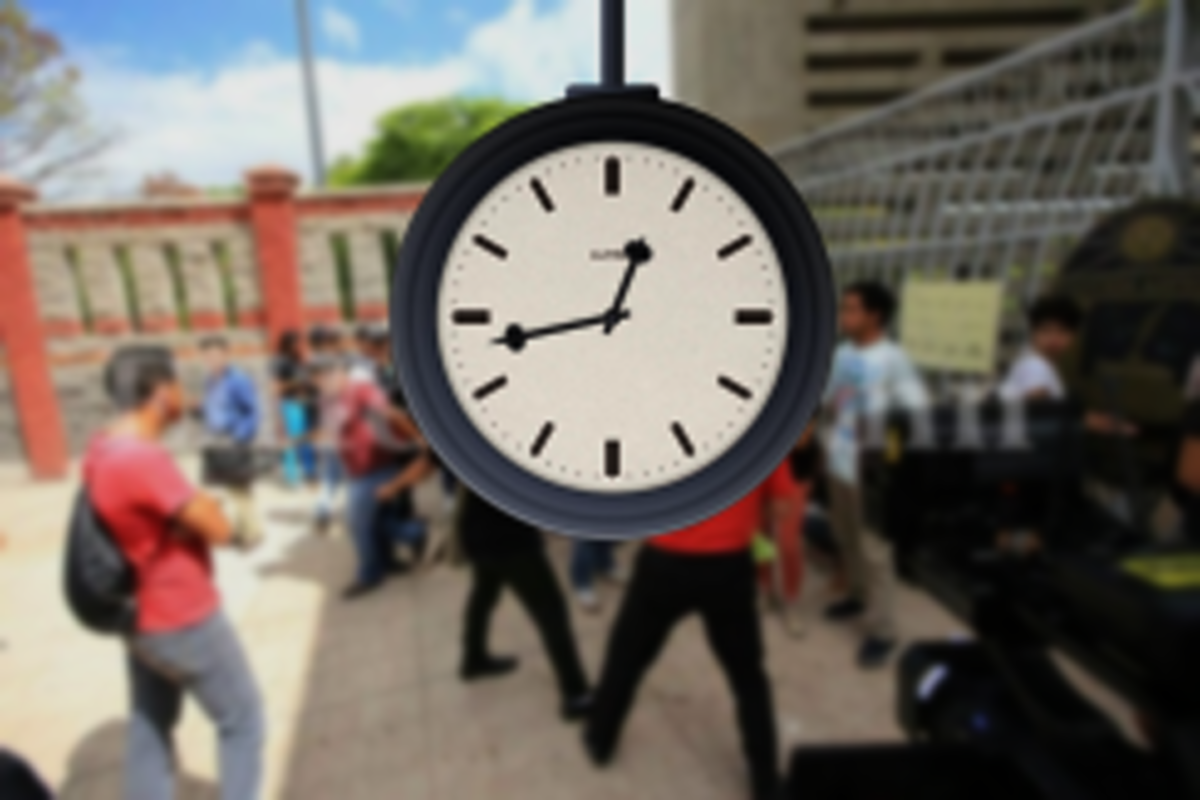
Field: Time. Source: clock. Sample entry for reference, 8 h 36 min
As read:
12 h 43 min
